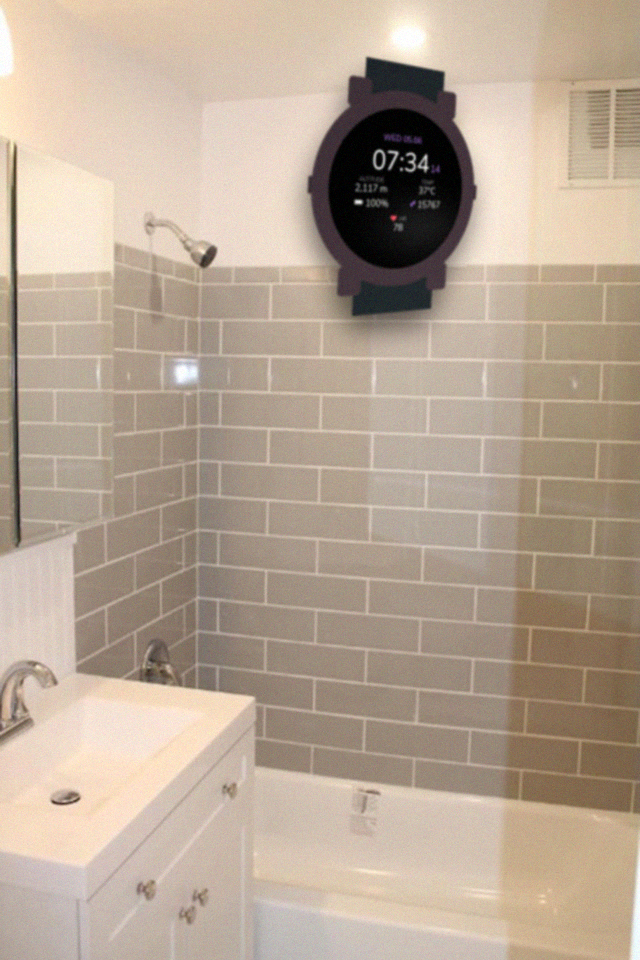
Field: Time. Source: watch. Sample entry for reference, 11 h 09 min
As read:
7 h 34 min
